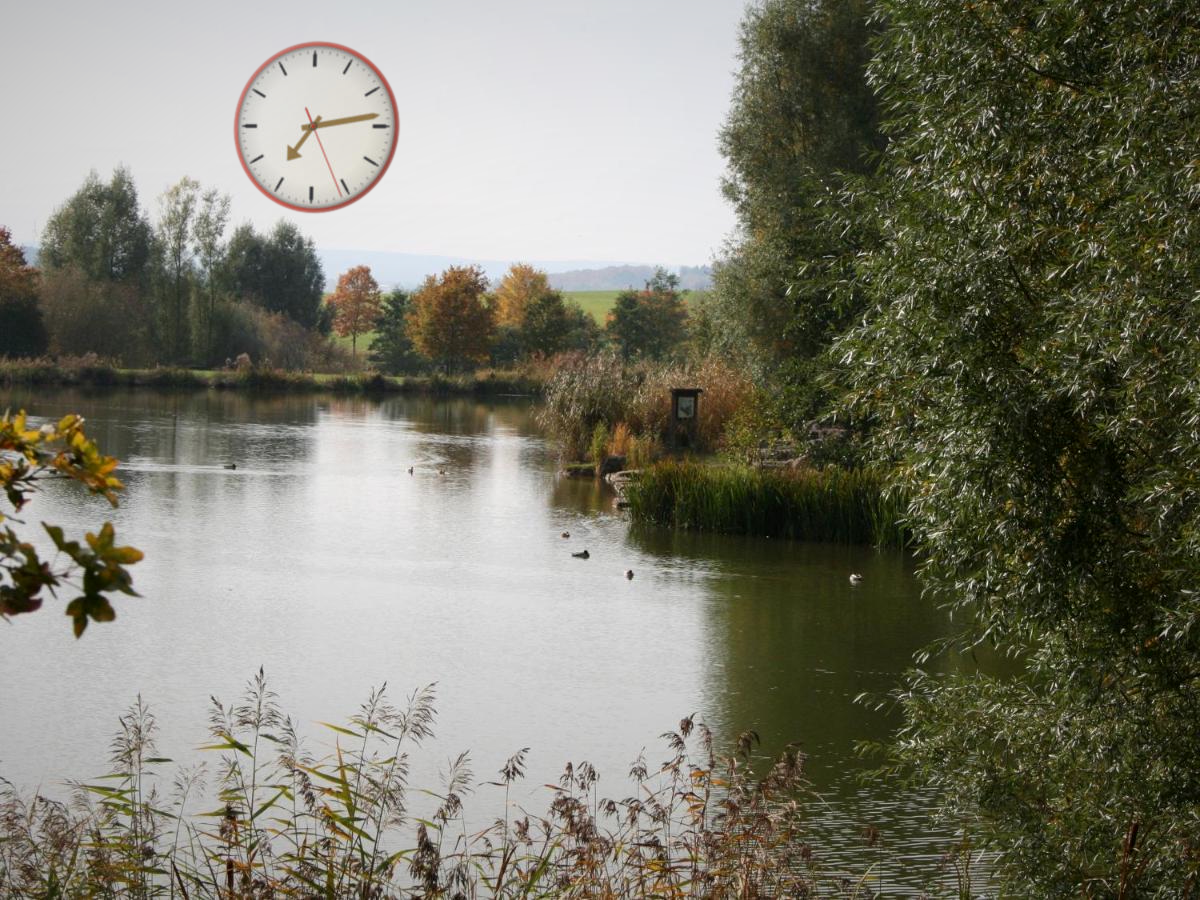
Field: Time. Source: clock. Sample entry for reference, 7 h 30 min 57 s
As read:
7 h 13 min 26 s
